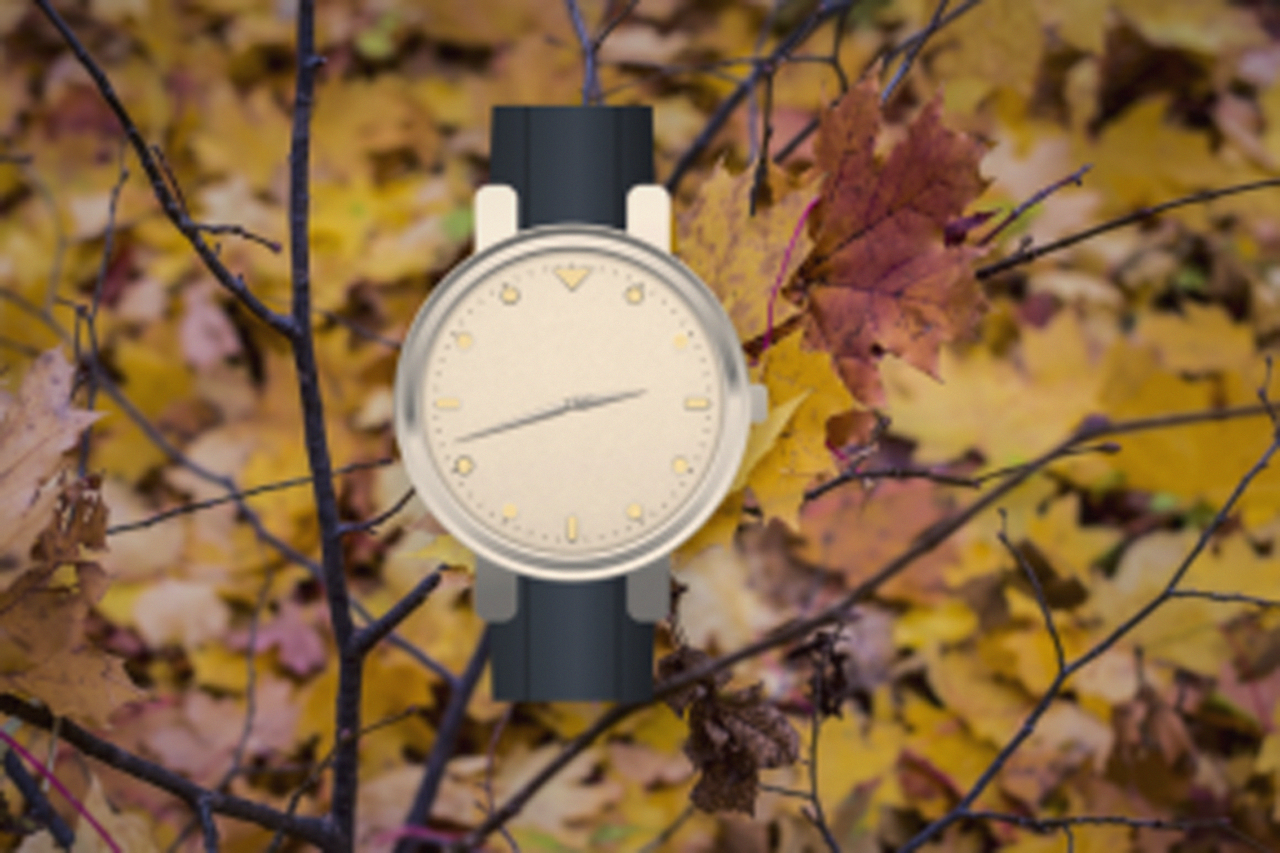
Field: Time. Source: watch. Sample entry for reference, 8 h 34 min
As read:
2 h 42 min
